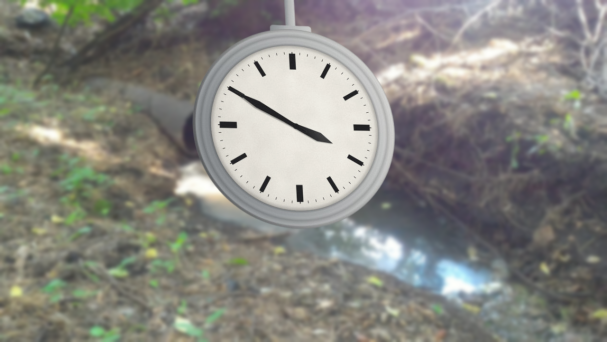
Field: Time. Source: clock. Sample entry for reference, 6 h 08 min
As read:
3 h 50 min
